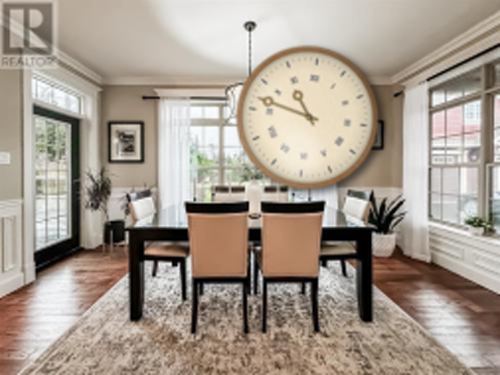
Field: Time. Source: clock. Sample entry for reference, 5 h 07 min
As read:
10 h 47 min
